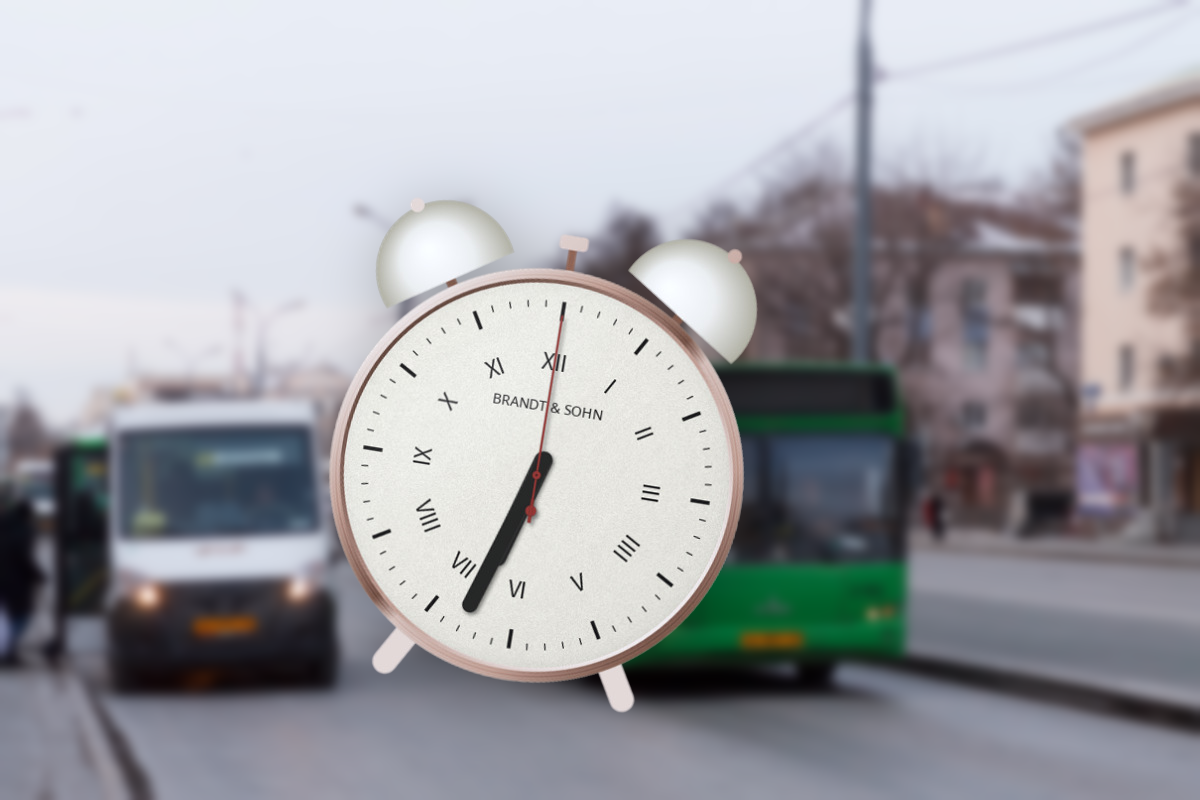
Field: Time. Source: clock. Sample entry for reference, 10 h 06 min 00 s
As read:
6 h 33 min 00 s
